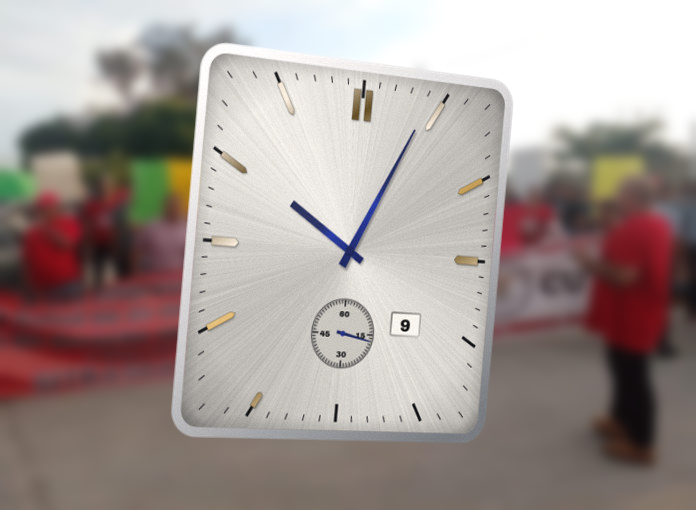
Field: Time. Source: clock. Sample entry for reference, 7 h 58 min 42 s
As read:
10 h 04 min 17 s
